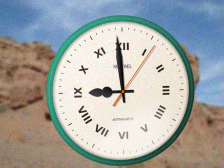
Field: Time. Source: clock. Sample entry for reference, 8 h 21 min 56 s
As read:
8 h 59 min 06 s
